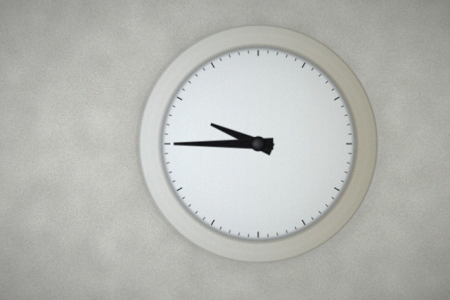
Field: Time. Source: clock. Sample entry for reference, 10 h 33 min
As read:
9 h 45 min
